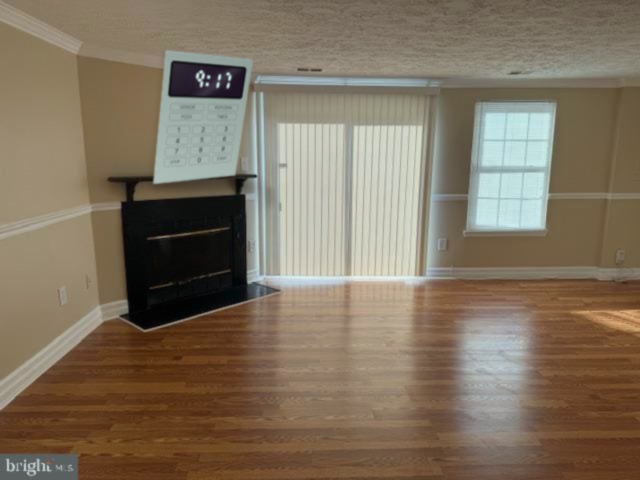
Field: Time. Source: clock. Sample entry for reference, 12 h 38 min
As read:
9 h 17 min
